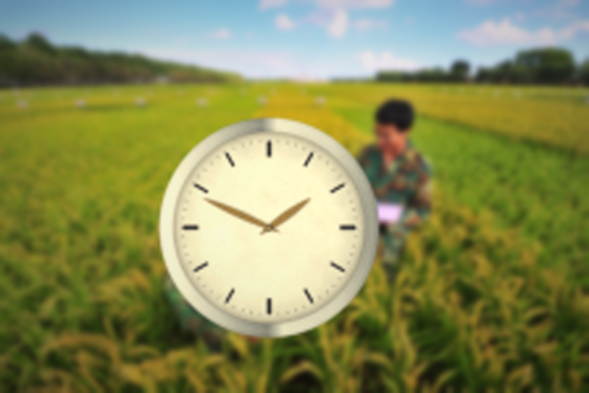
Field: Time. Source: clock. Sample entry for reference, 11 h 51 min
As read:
1 h 49 min
